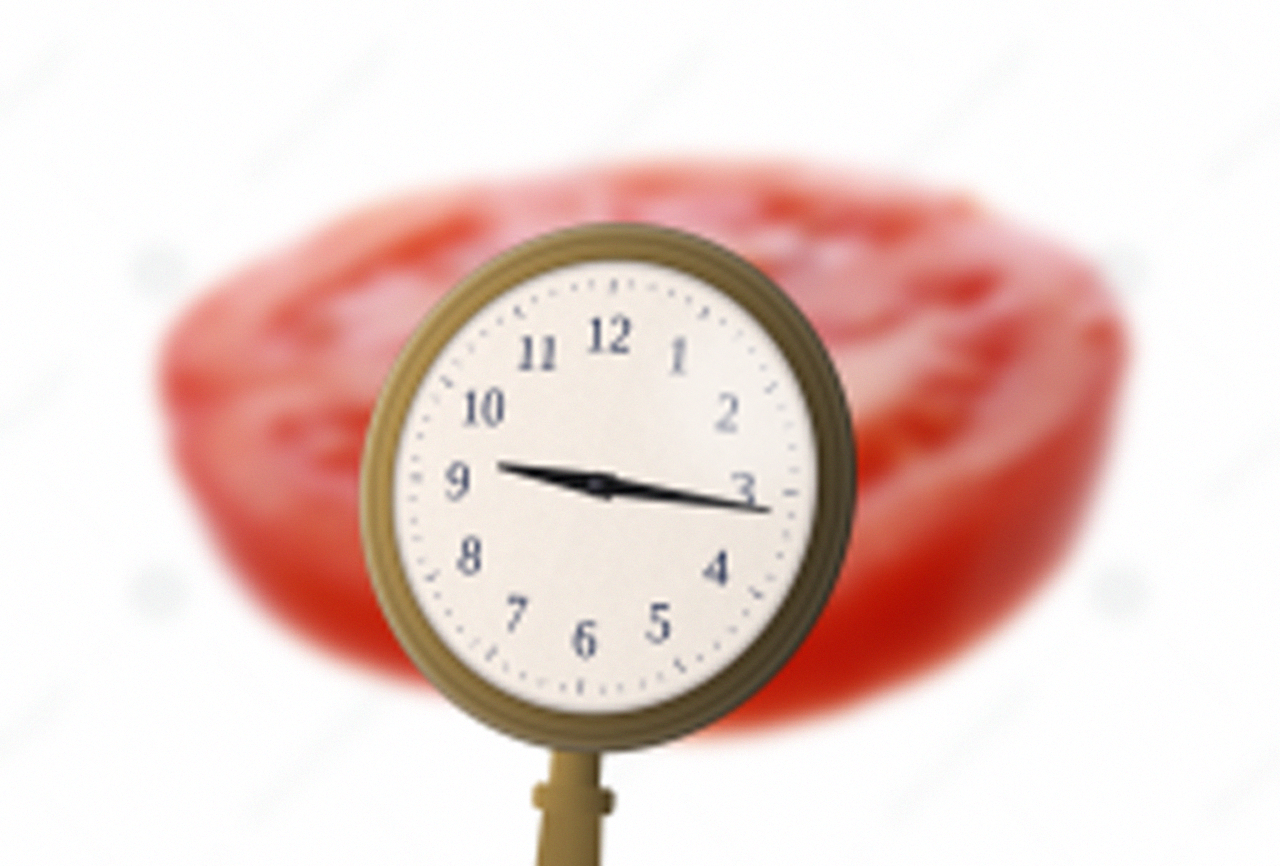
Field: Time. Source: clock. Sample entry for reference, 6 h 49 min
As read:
9 h 16 min
